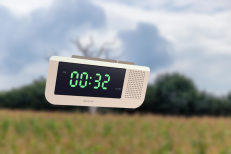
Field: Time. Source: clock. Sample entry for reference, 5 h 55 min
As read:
0 h 32 min
